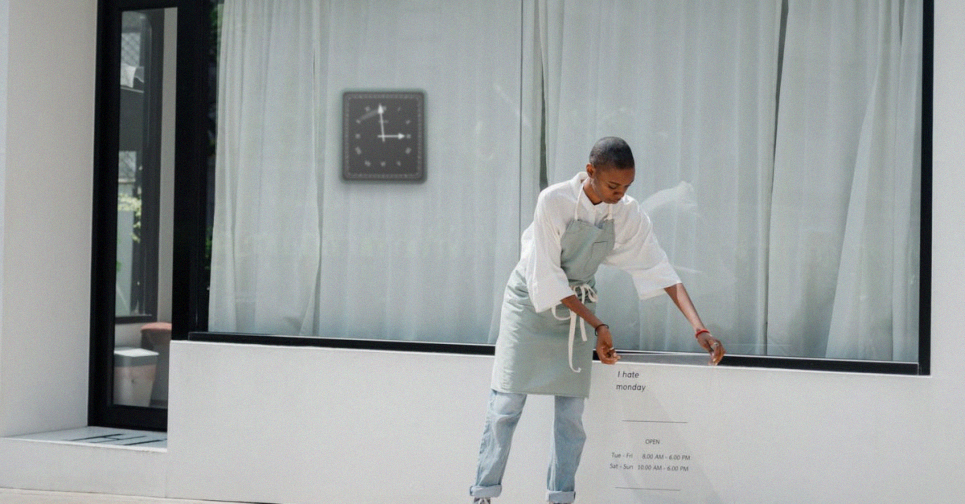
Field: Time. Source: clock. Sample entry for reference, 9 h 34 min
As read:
2 h 59 min
